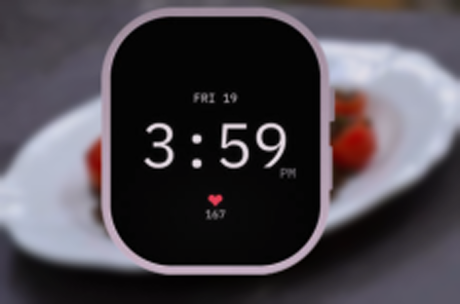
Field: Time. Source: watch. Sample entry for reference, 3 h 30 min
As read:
3 h 59 min
